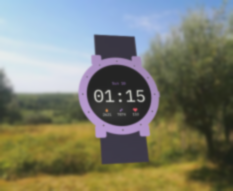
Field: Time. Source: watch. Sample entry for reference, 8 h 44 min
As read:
1 h 15 min
